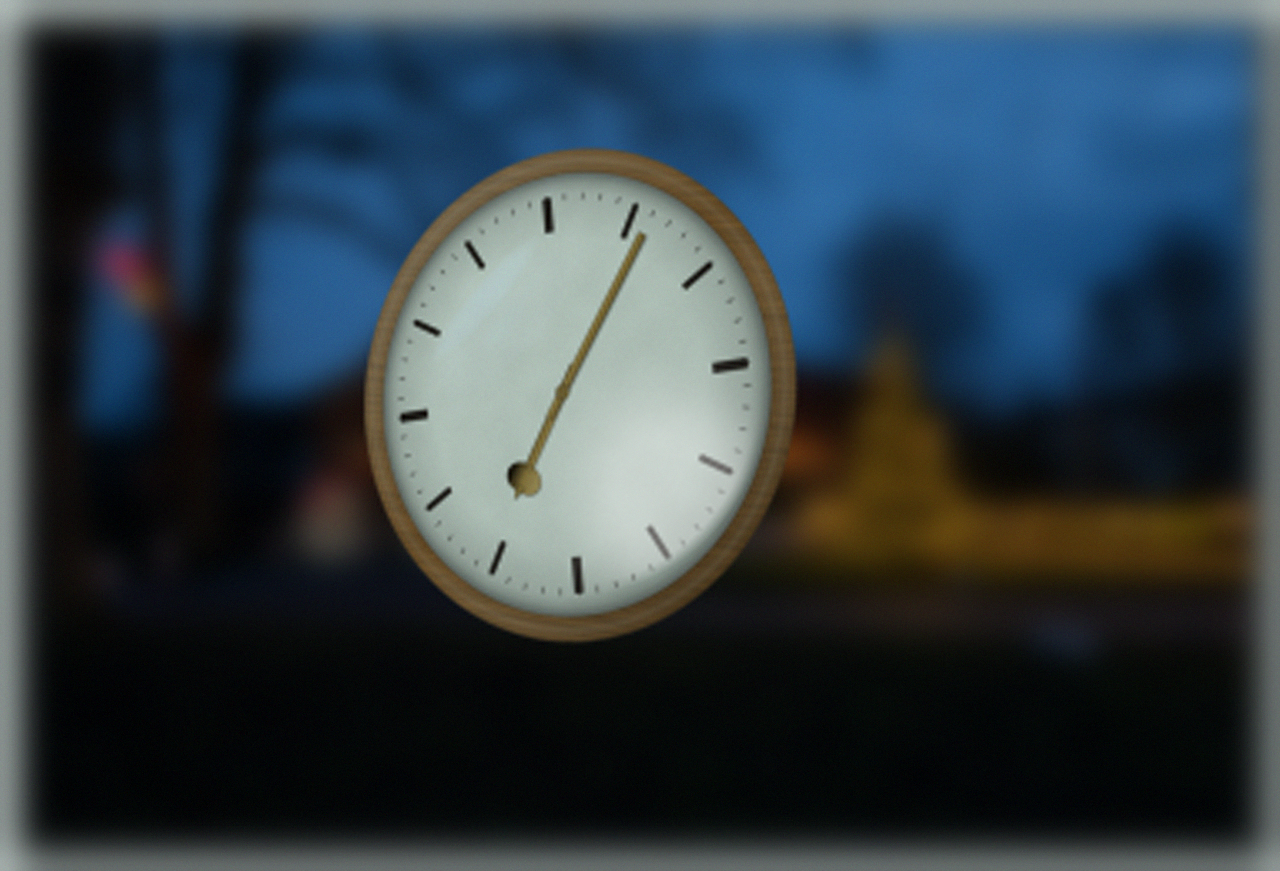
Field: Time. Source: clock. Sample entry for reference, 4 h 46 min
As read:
7 h 06 min
